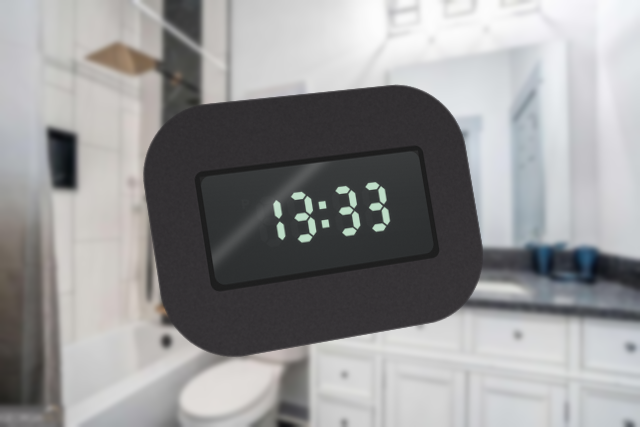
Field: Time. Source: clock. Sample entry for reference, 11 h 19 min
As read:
13 h 33 min
